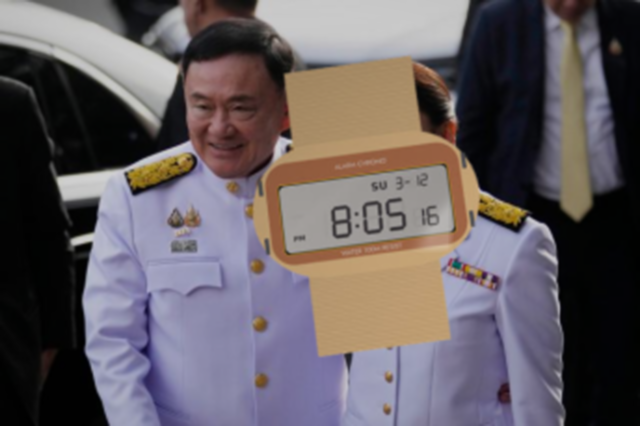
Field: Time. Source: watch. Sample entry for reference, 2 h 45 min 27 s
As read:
8 h 05 min 16 s
